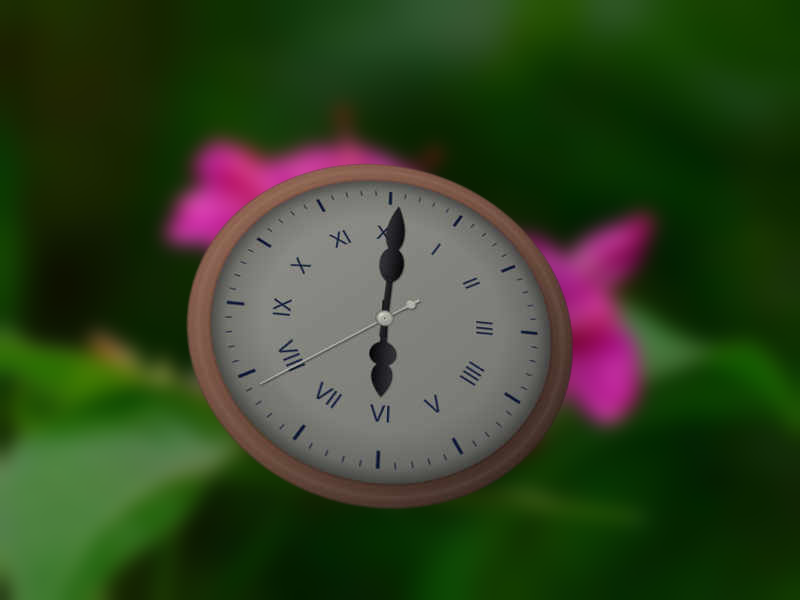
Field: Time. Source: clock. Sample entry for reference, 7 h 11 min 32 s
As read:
6 h 00 min 39 s
